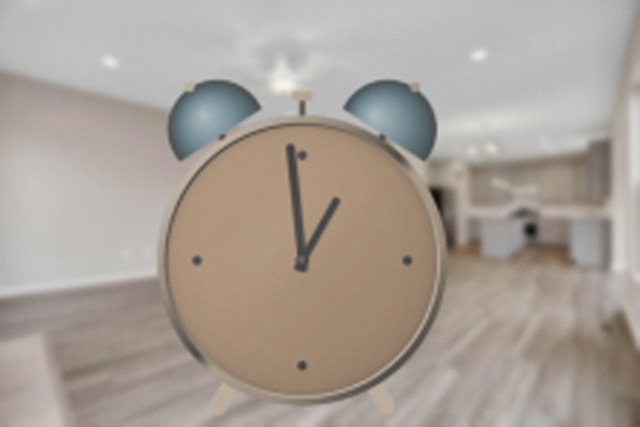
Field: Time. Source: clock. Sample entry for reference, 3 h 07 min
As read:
12 h 59 min
